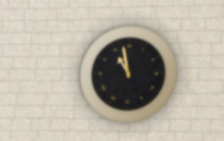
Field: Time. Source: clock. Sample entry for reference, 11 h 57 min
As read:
10 h 58 min
